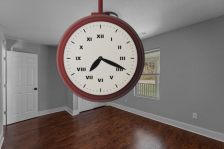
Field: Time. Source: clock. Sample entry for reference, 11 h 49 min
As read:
7 h 19 min
